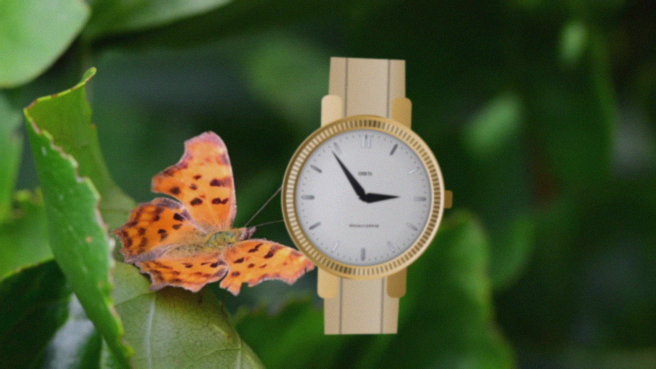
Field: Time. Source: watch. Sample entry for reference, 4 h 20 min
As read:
2 h 54 min
